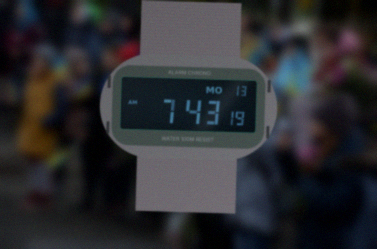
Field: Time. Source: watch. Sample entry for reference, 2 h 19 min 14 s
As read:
7 h 43 min 19 s
